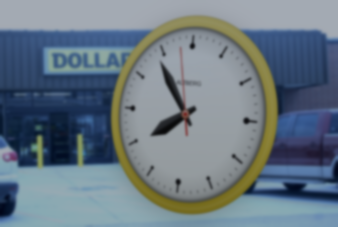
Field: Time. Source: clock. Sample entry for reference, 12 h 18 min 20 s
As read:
7 h 53 min 58 s
